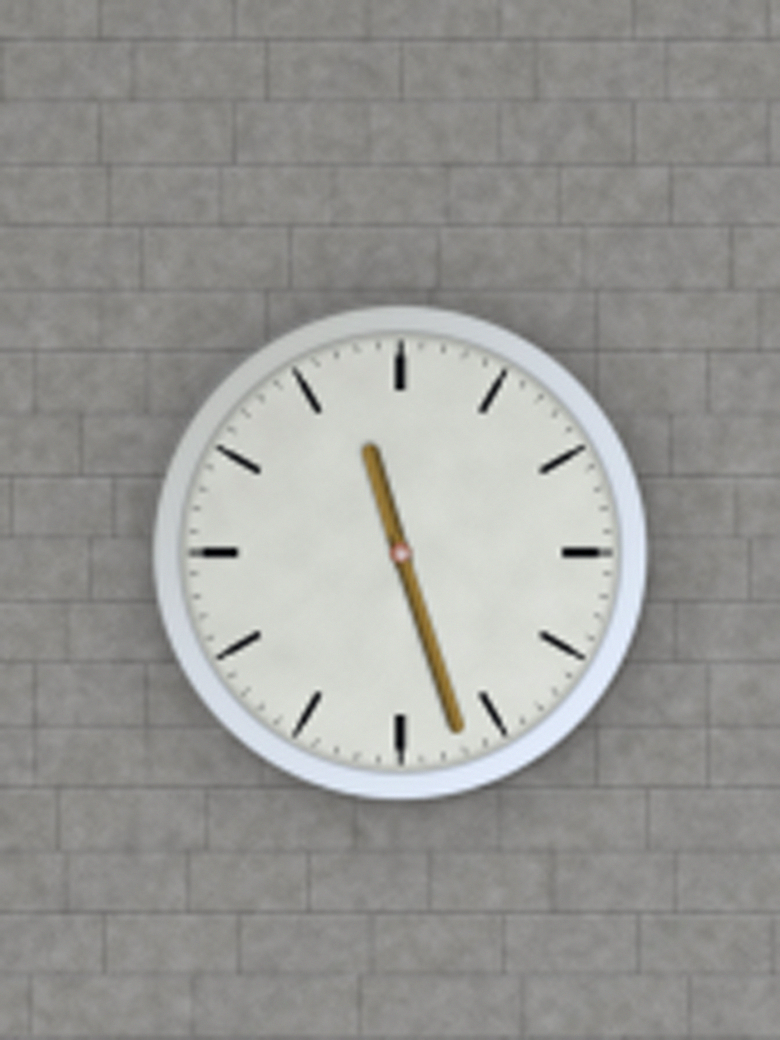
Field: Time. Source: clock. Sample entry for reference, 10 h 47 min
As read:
11 h 27 min
